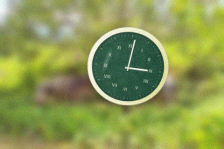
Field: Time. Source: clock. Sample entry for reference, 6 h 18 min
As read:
3 h 01 min
